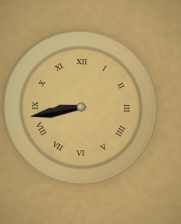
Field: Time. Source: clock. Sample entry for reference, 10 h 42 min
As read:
8 h 43 min
